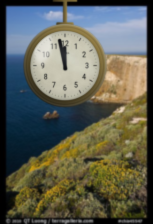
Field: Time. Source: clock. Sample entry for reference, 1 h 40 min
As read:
11 h 58 min
